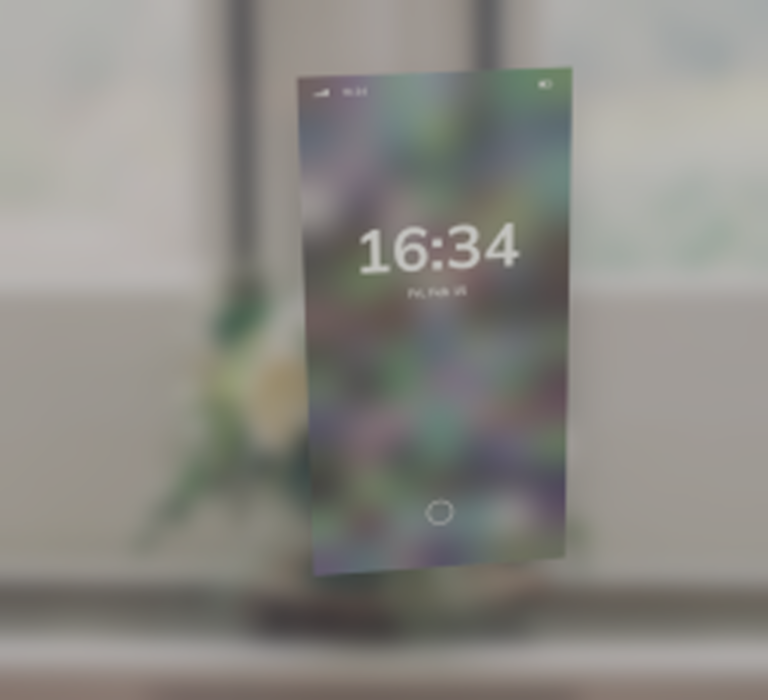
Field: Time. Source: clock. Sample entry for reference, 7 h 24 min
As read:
16 h 34 min
